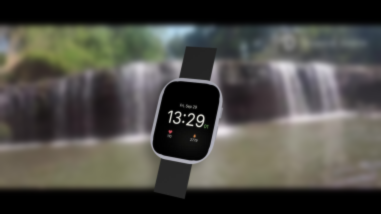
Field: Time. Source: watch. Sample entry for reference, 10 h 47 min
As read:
13 h 29 min
